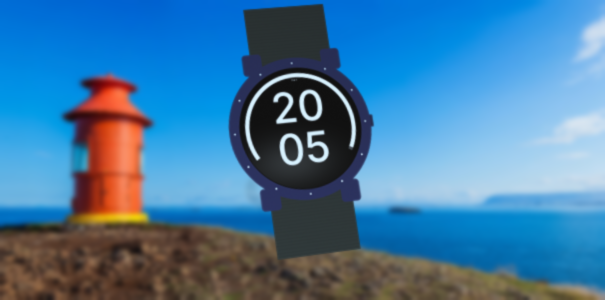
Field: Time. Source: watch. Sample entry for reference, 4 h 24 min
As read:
20 h 05 min
